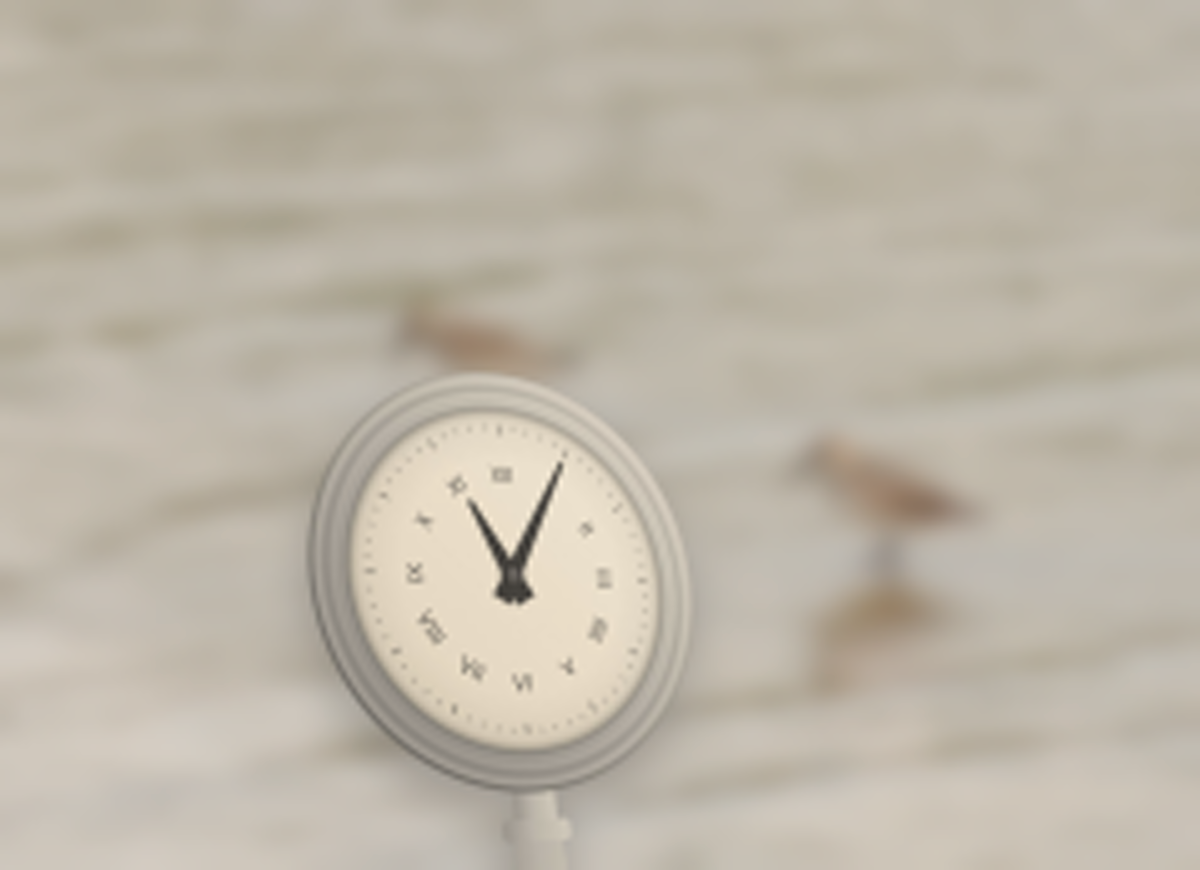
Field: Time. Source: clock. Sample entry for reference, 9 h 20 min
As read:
11 h 05 min
